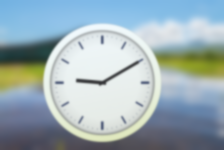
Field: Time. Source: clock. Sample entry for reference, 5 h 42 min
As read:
9 h 10 min
